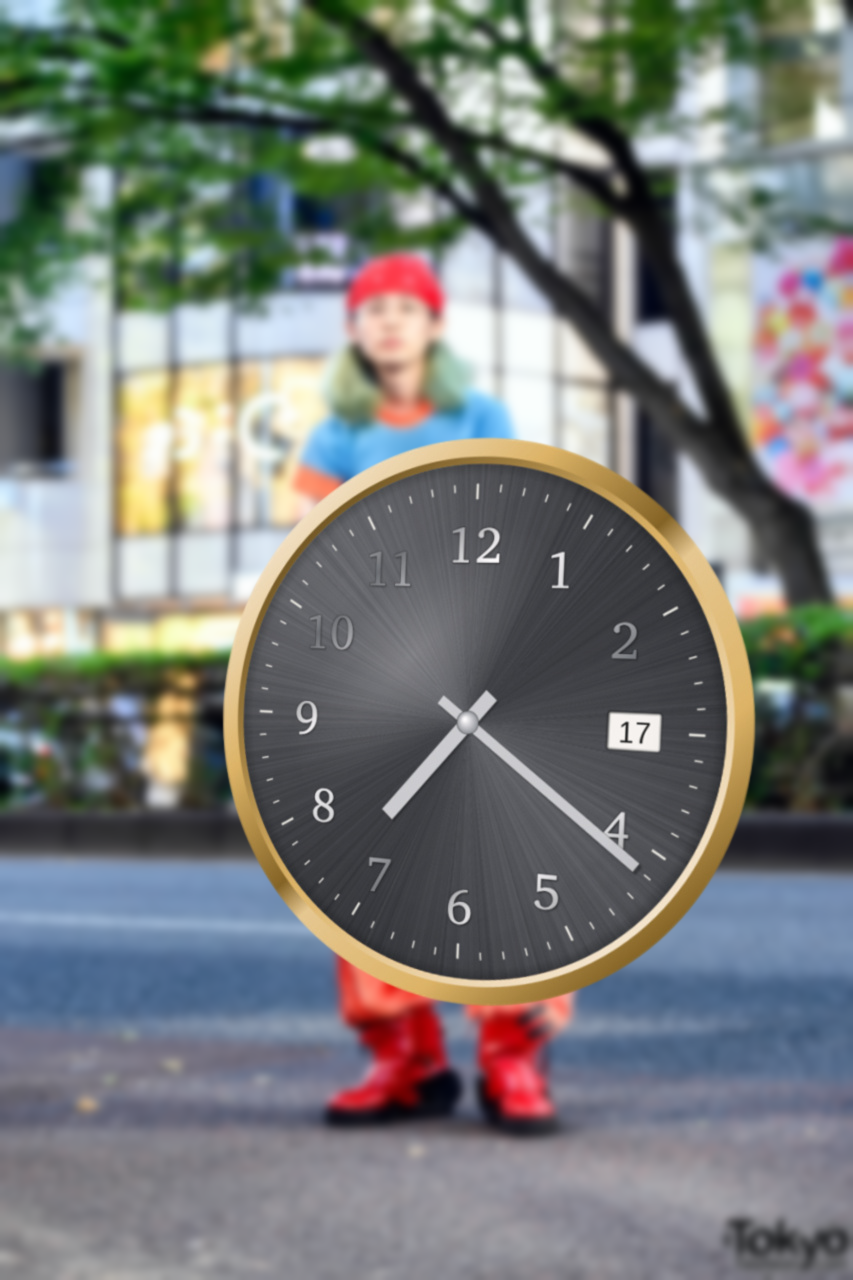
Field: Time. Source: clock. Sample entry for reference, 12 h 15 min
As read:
7 h 21 min
